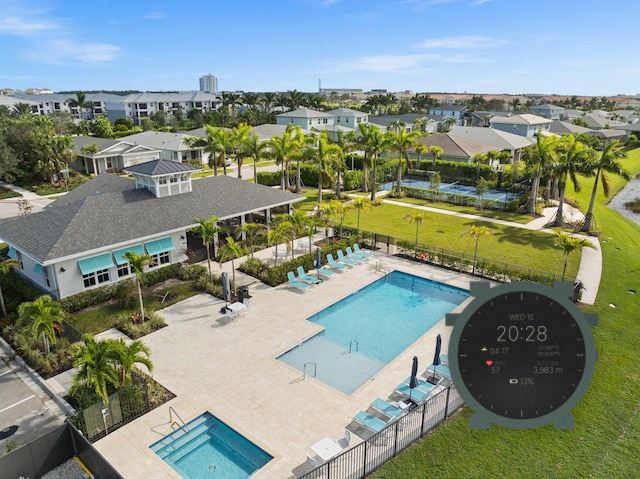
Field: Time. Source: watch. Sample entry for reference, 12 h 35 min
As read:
20 h 28 min
